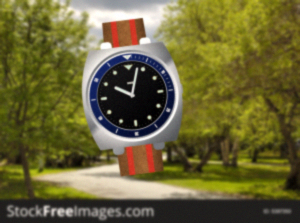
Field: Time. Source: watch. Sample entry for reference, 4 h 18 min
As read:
10 h 03 min
